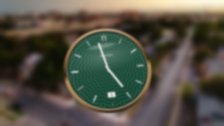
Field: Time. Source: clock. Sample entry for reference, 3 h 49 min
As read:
4 h 58 min
